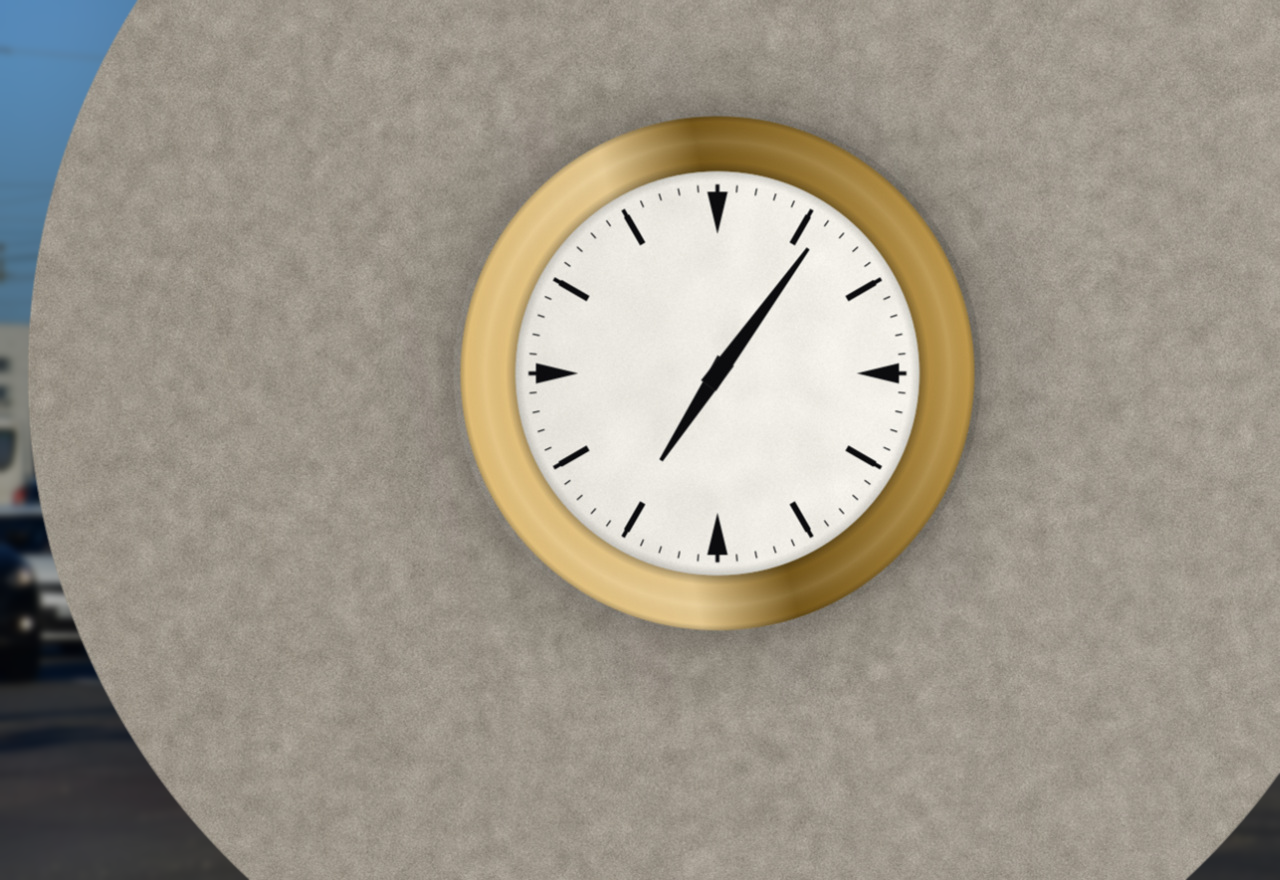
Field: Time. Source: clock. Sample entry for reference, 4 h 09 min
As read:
7 h 06 min
